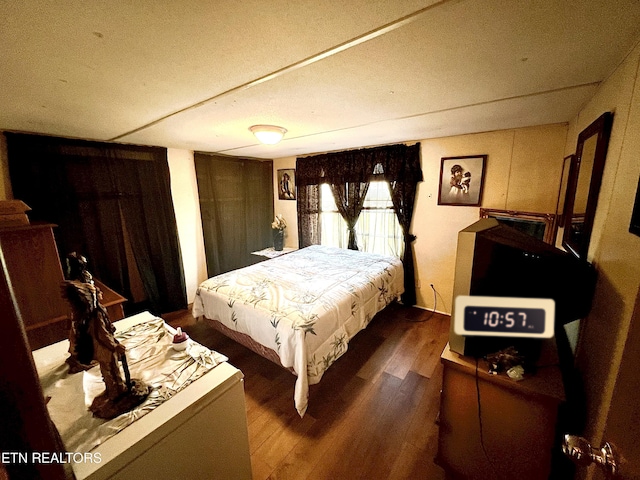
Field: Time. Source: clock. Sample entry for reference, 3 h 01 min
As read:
10 h 57 min
